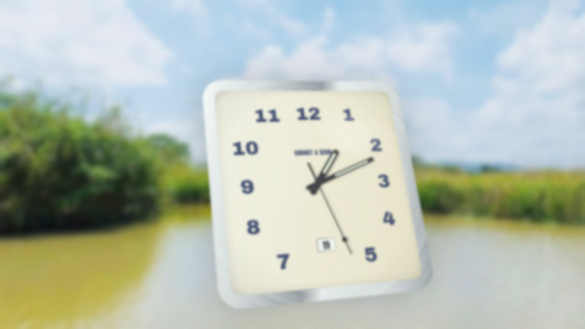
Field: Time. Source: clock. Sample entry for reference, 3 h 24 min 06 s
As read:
1 h 11 min 27 s
